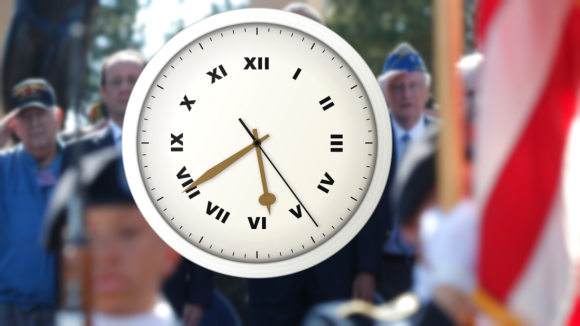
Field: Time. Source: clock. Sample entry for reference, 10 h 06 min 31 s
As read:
5 h 39 min 24 s
